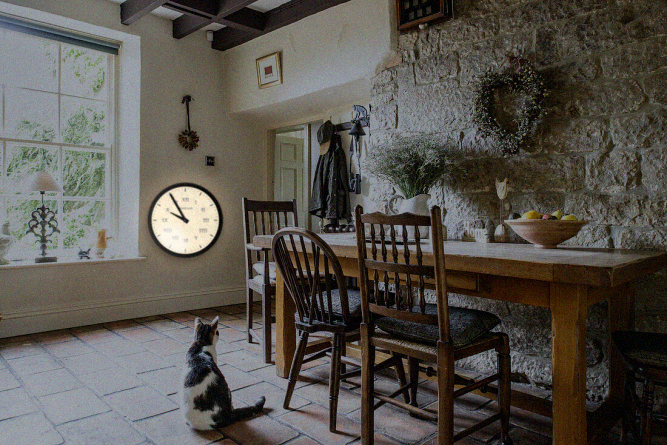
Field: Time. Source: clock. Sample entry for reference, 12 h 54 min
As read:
9 h 55 min
